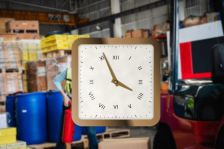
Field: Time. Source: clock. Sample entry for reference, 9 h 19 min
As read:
3 h 56 min
